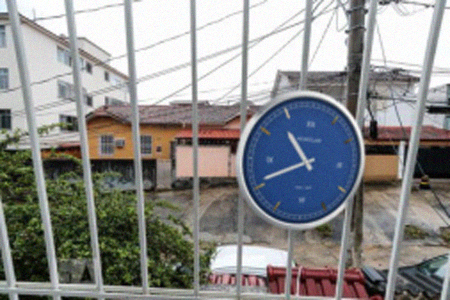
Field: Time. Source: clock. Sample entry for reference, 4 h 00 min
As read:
10 h 41 min
